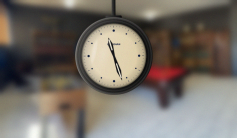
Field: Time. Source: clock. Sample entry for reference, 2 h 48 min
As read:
11 h 27 min
